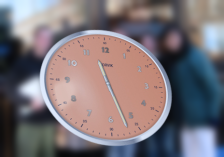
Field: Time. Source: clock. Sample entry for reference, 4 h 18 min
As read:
11 h 27 min
